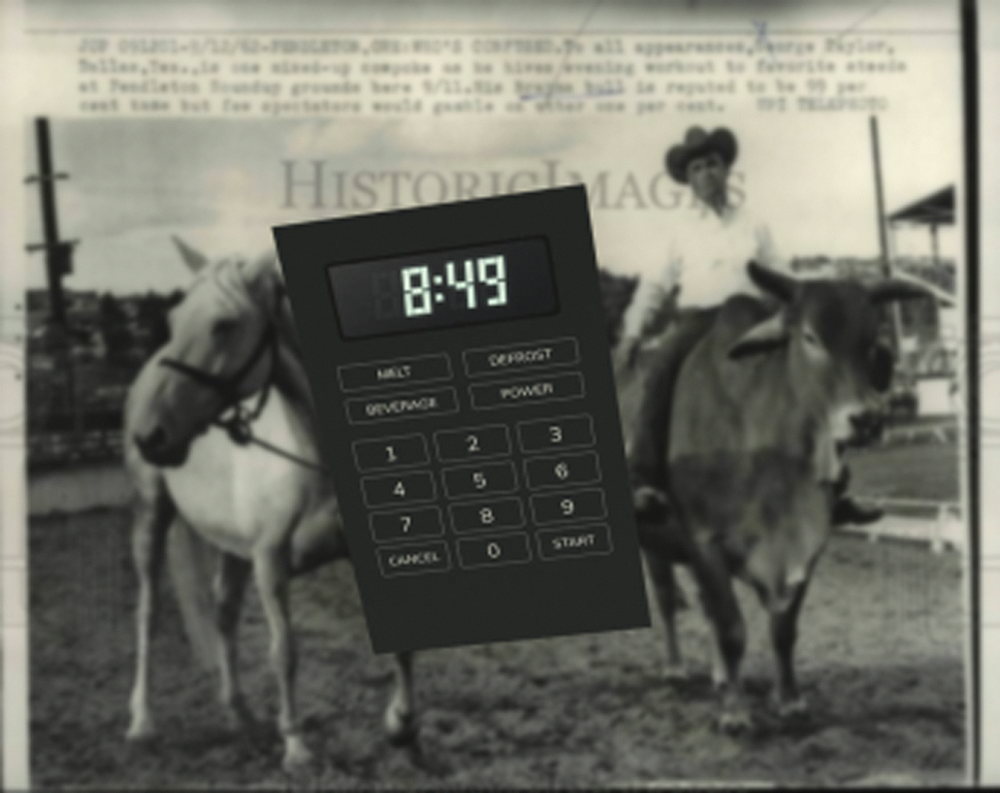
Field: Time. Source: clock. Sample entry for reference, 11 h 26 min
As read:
8 h 49 min
